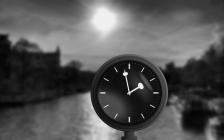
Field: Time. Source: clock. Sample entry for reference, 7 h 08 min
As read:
1 h 58 min
